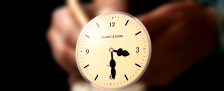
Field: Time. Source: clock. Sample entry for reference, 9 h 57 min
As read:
3 h 29 min
